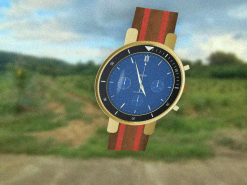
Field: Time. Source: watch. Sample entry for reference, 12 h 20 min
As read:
4 h 56 min
